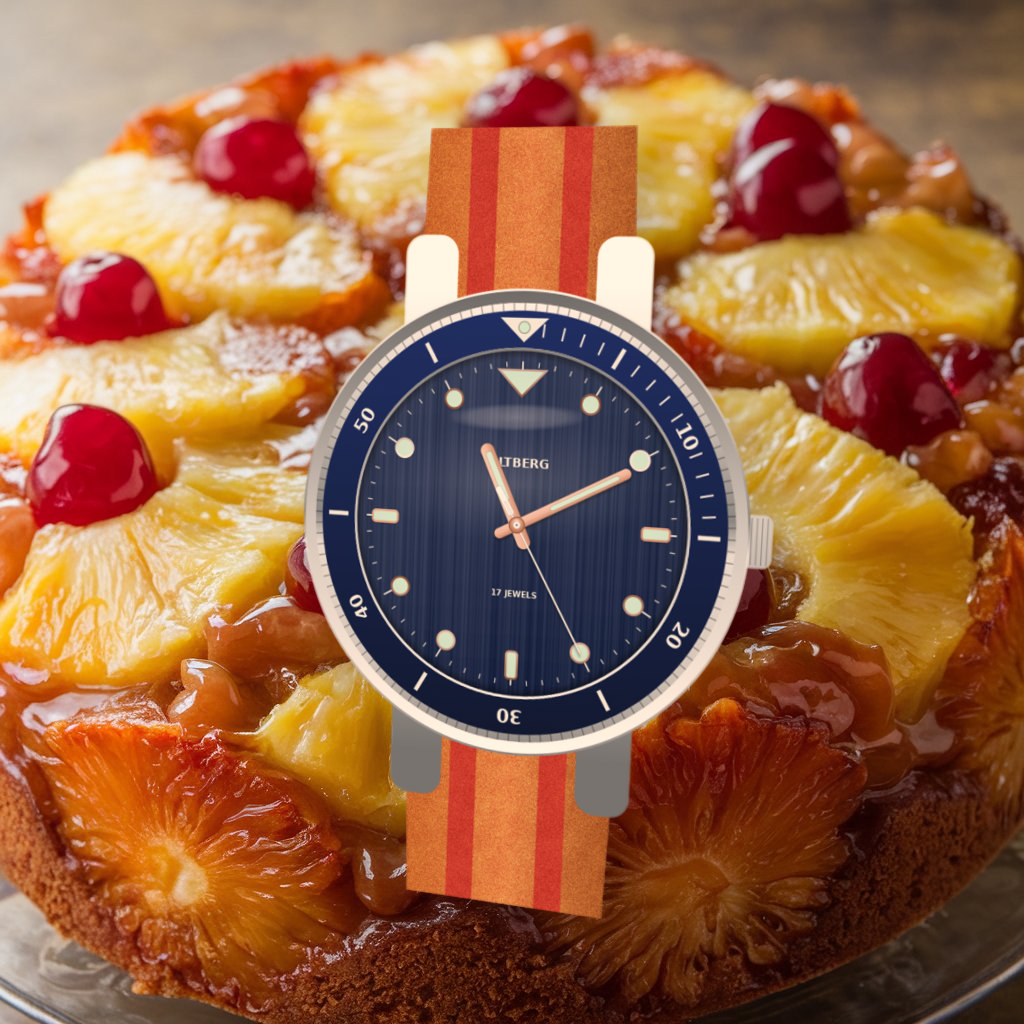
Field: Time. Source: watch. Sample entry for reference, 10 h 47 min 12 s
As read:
11 h 10 min 25 s
